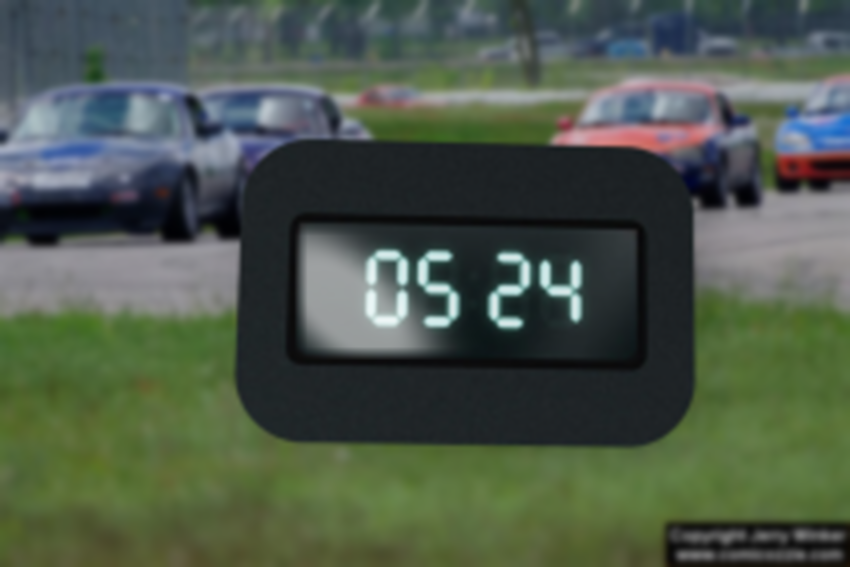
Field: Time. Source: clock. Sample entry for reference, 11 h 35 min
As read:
5 h 24 min
